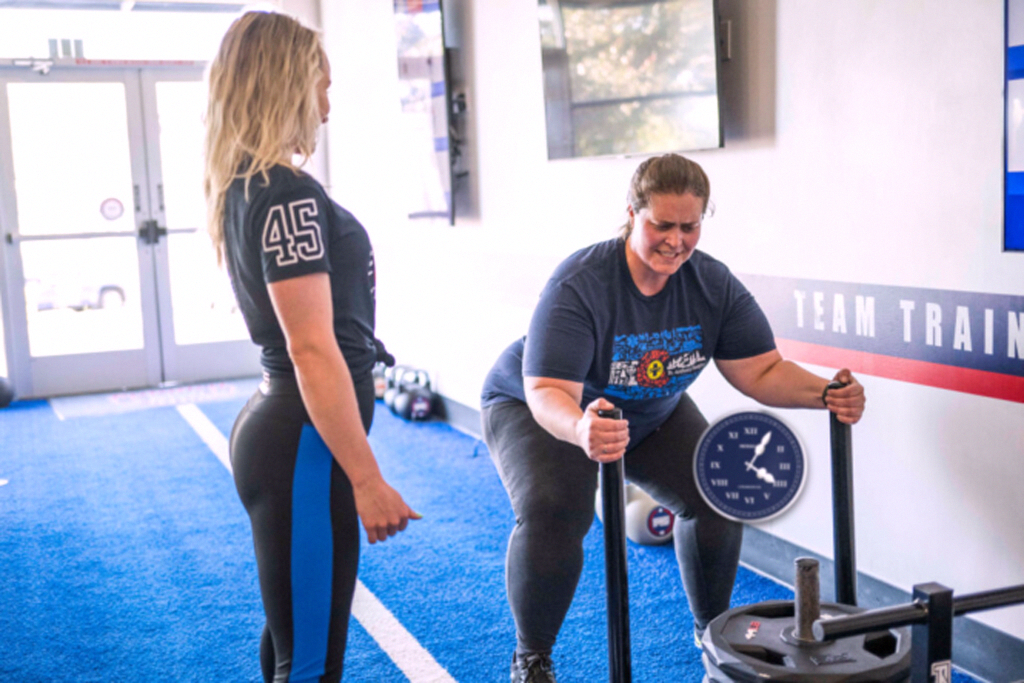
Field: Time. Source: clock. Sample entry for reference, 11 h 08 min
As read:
4 h 05 min
